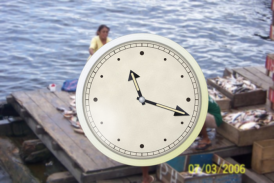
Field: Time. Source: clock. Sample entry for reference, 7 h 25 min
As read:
11 h 18 min
